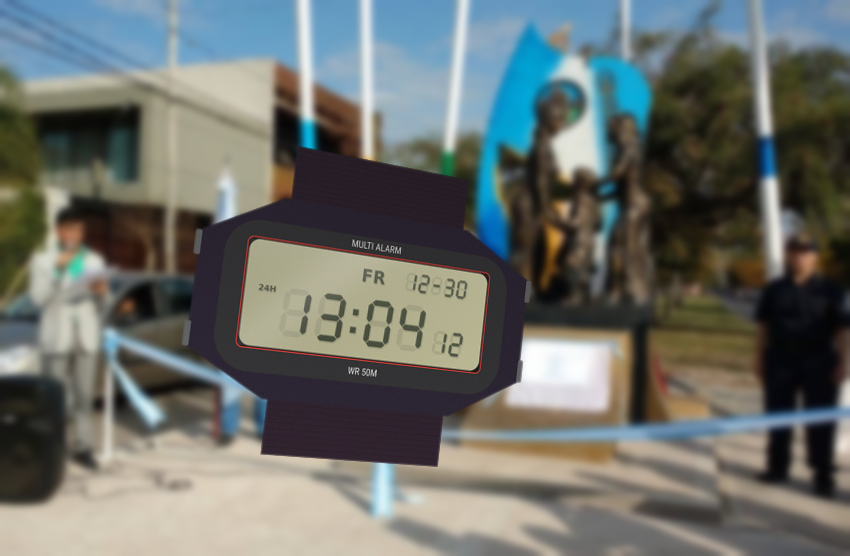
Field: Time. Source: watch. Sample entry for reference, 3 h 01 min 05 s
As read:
13 h 04 min 12 s
